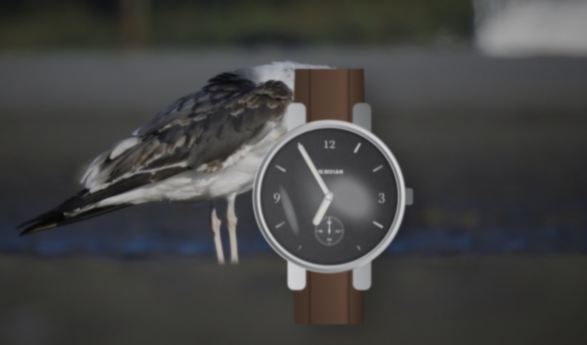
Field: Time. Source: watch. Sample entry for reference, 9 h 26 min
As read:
6 h 55 min
